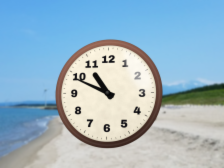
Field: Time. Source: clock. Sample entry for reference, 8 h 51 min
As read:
10 h 49 min
